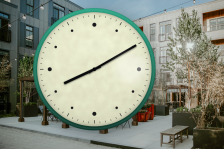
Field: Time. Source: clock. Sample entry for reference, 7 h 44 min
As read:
8 h 10 min
